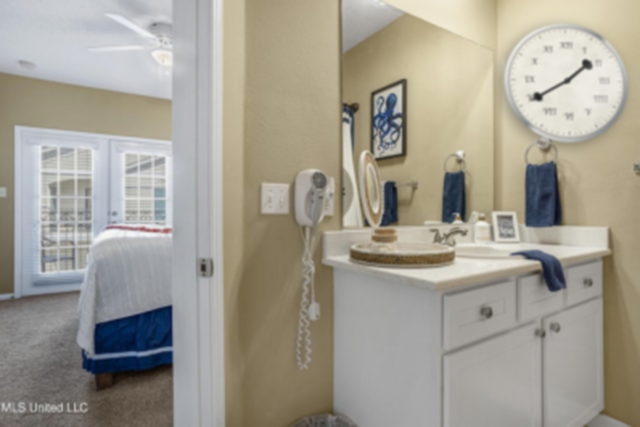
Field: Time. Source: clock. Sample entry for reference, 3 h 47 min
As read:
1 h 40 min
